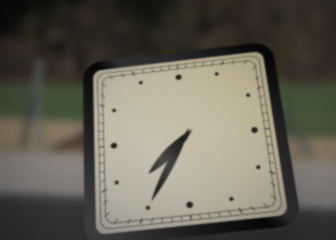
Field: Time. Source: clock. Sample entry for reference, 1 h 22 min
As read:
7 h 35 min
